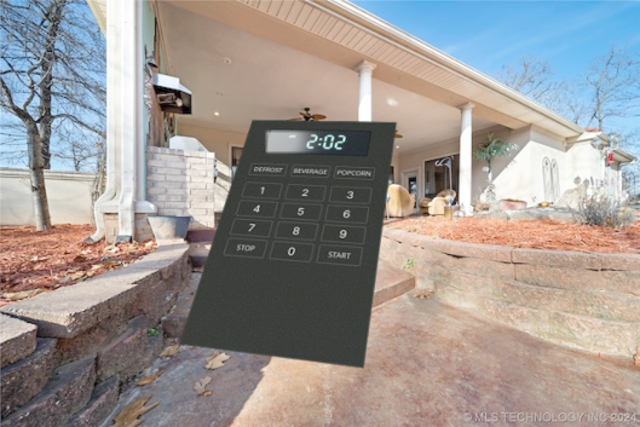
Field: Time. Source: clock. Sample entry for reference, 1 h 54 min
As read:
2 h 02 min
